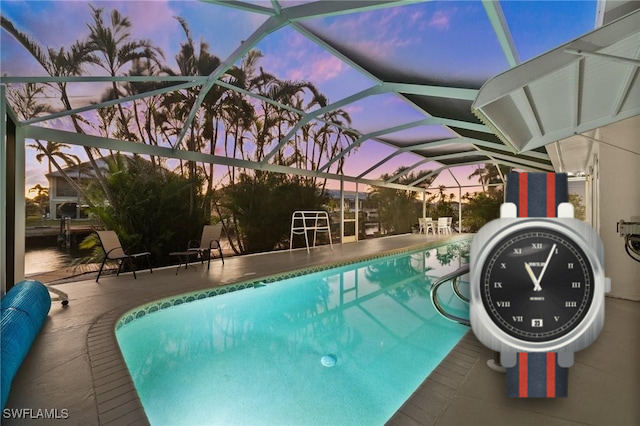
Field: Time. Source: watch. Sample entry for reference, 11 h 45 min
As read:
11 h 04 min
